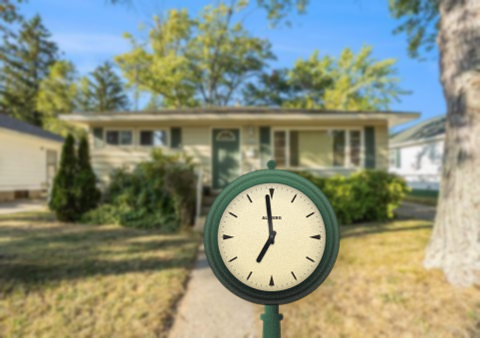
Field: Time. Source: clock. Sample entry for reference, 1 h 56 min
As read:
6 h 59 min
